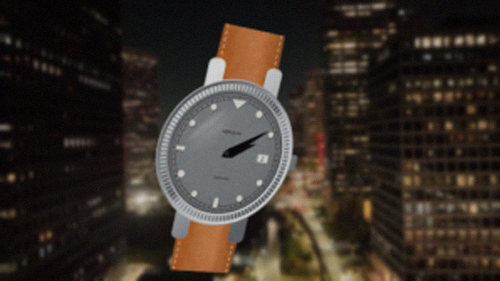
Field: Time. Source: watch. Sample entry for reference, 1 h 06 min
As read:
2 h 09 min
